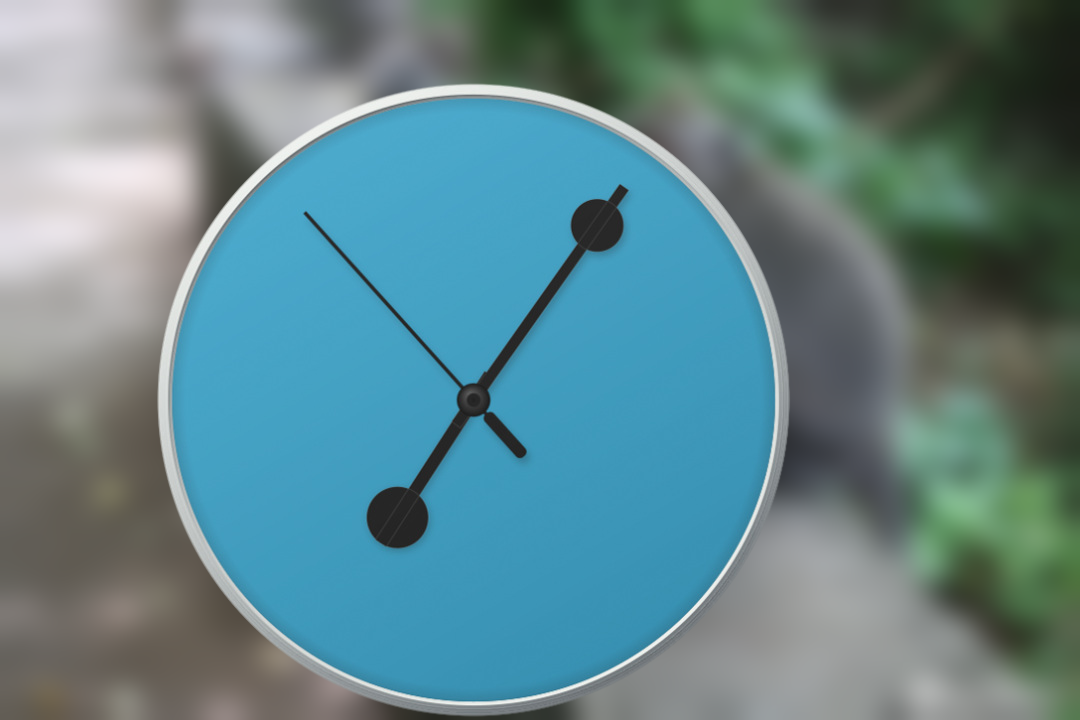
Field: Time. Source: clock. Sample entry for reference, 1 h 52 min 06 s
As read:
7 h 05 min 53 s
